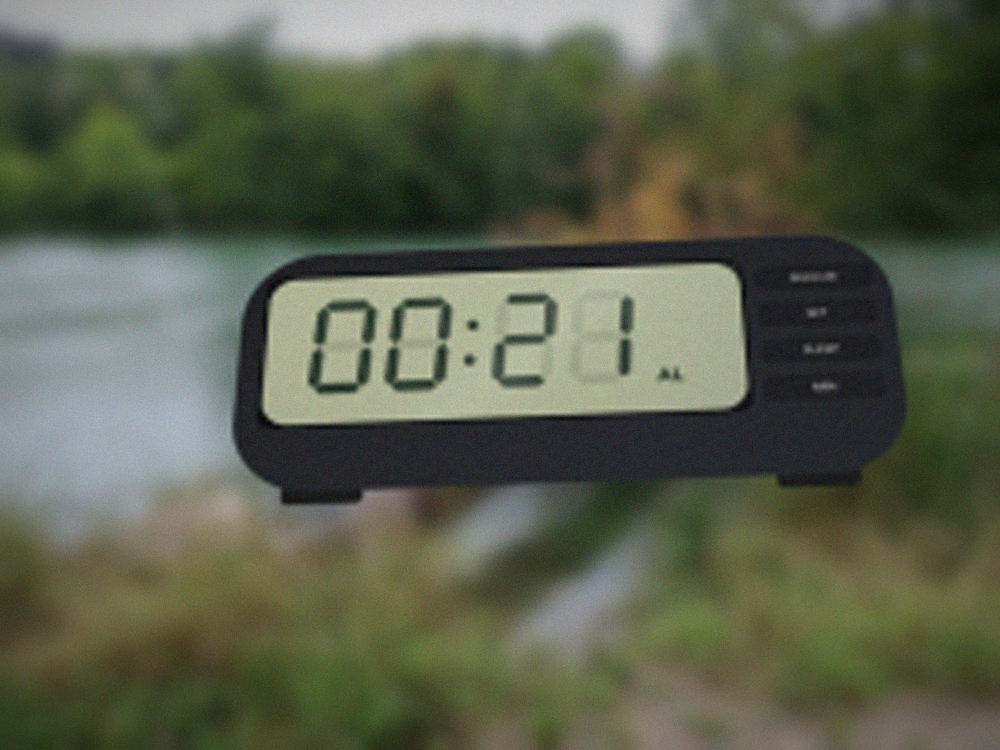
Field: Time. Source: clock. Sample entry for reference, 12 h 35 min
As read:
0 h 21 min
